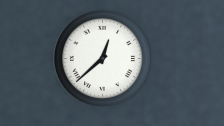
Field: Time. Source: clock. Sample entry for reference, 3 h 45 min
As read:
12 h 38 min
